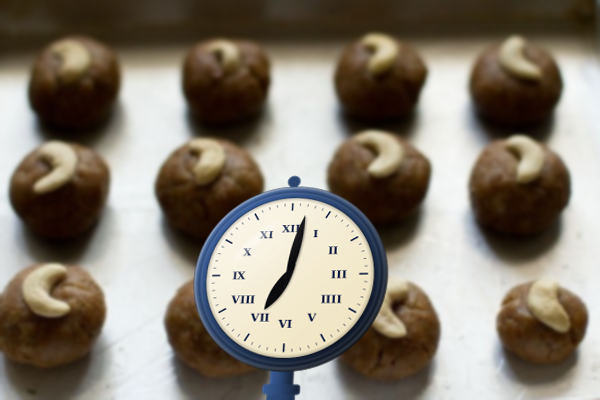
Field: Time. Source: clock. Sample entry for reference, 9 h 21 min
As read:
7 h 02 min
